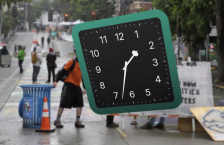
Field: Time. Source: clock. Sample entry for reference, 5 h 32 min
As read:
1 h 33 min
